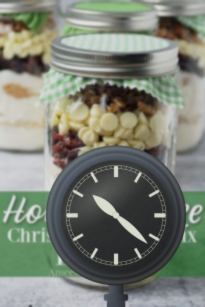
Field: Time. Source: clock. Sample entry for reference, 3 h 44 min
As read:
10 h 22 min
